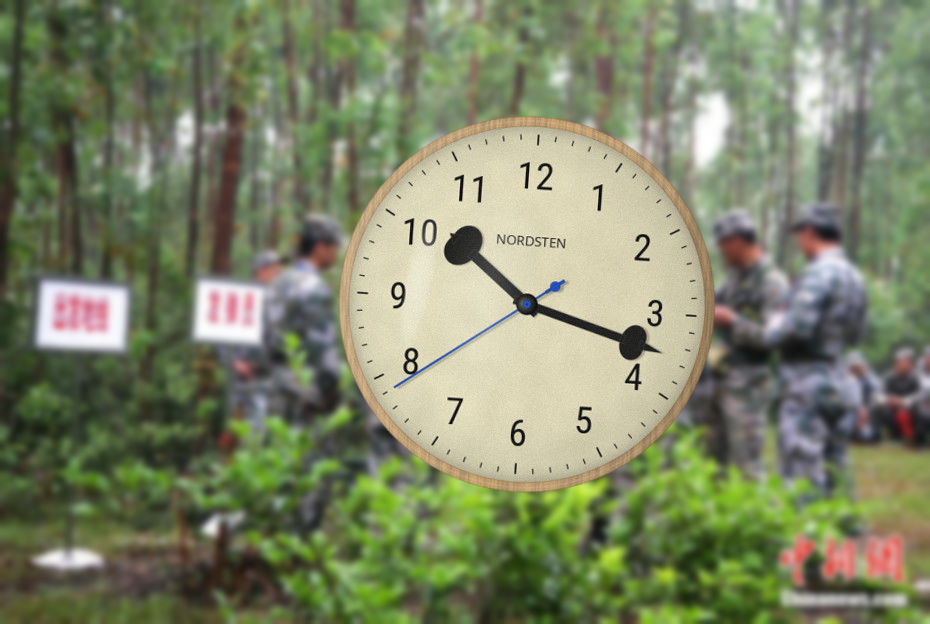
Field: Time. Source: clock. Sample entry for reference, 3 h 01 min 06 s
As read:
10 h 17 min 39 s
